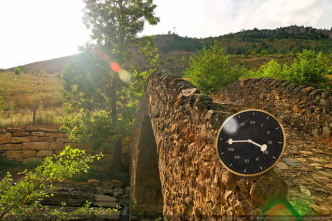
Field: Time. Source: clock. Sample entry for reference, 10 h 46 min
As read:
3 h 44 min
